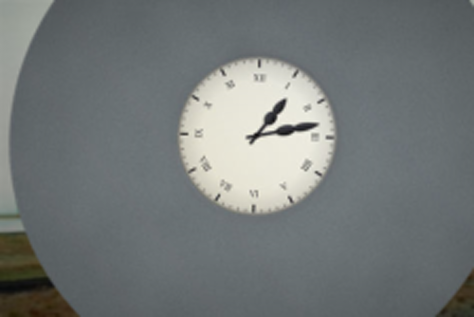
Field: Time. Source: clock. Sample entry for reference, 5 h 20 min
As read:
1 h 13 min
